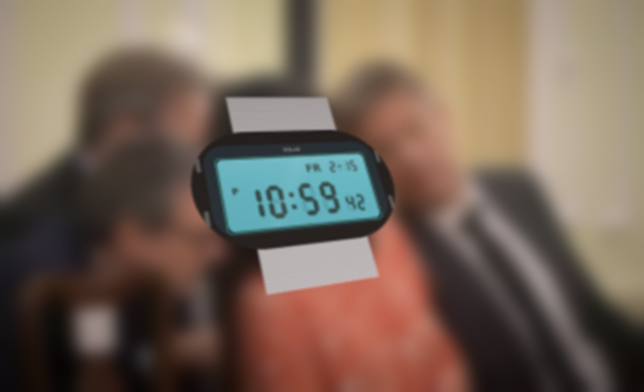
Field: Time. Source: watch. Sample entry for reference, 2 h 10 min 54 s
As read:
10 h 59 min 42 s
